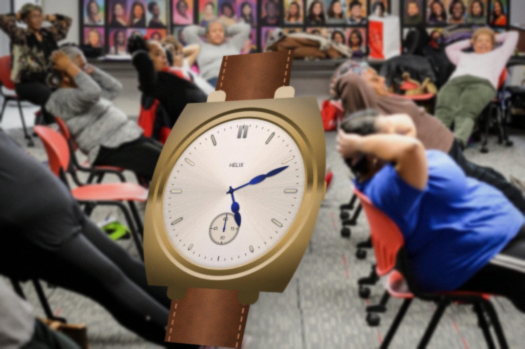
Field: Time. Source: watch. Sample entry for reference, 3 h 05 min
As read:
5 h 11 min
